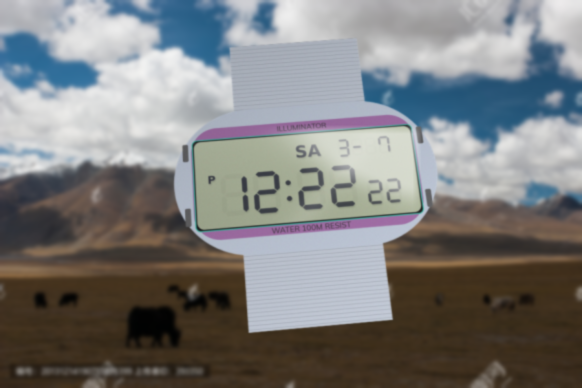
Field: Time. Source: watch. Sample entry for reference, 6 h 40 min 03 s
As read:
12 h 22 min 22 s
